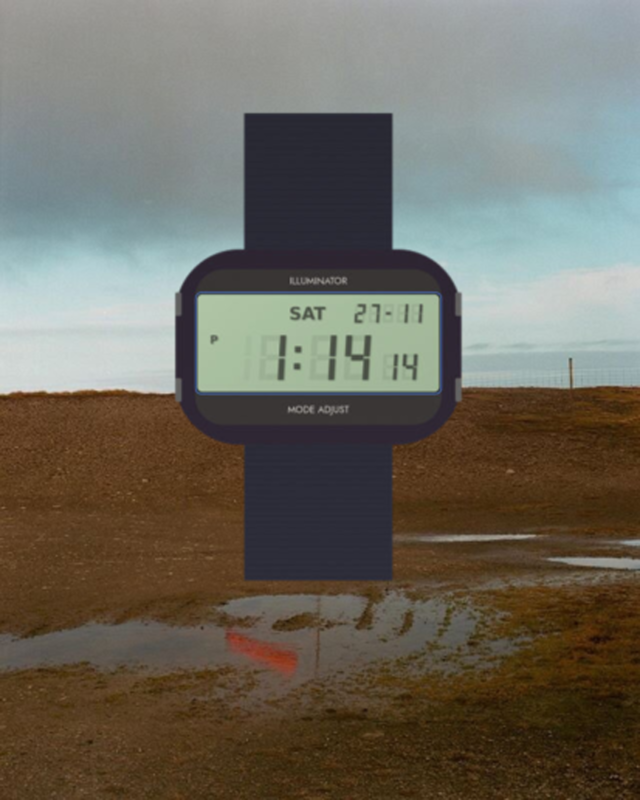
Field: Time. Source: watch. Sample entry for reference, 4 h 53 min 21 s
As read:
1 h 14 min 14 s
